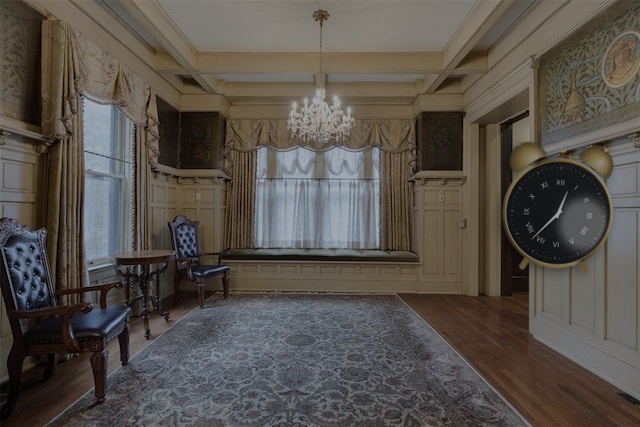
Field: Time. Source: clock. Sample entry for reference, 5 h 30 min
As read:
12 h 37 min
